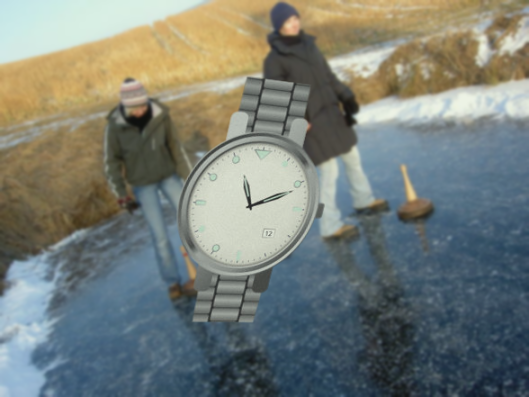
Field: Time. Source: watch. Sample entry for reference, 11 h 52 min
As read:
11 h 11 min
